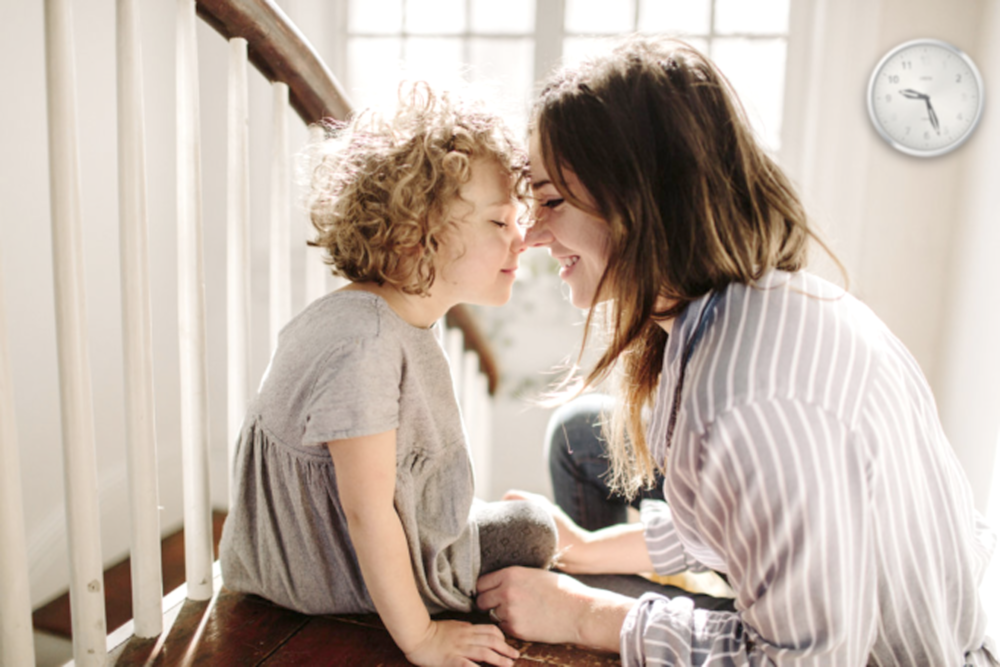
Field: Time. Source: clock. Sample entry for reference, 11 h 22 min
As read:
9 h 27 min
